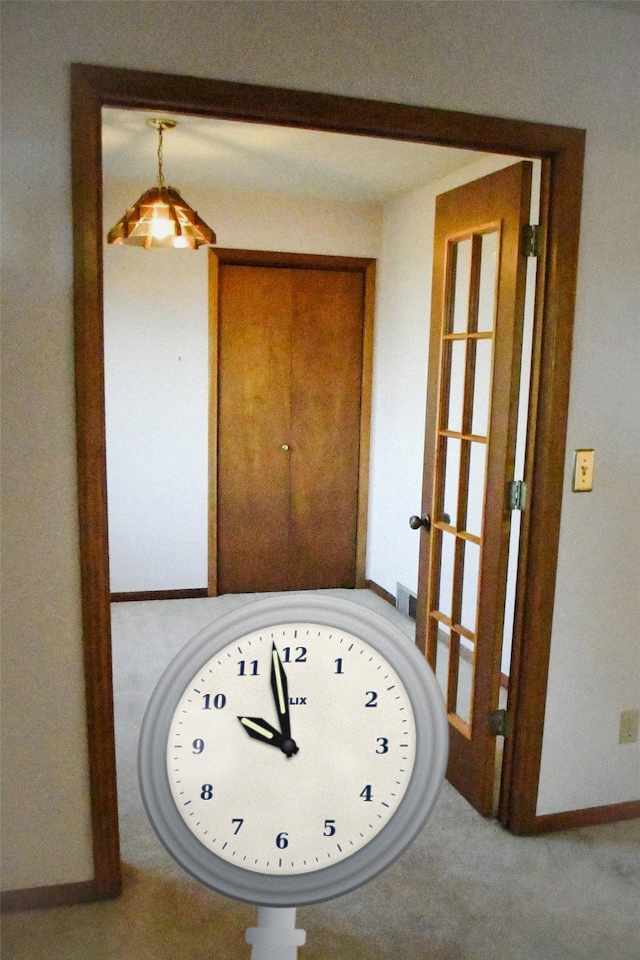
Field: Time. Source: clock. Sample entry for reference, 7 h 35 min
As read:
9 h 58 min
